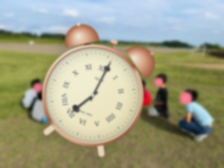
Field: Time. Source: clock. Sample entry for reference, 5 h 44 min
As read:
7 h 01 min
